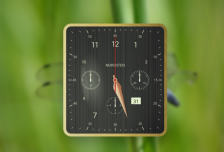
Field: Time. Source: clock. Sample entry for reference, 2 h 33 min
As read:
5 h 27 min
